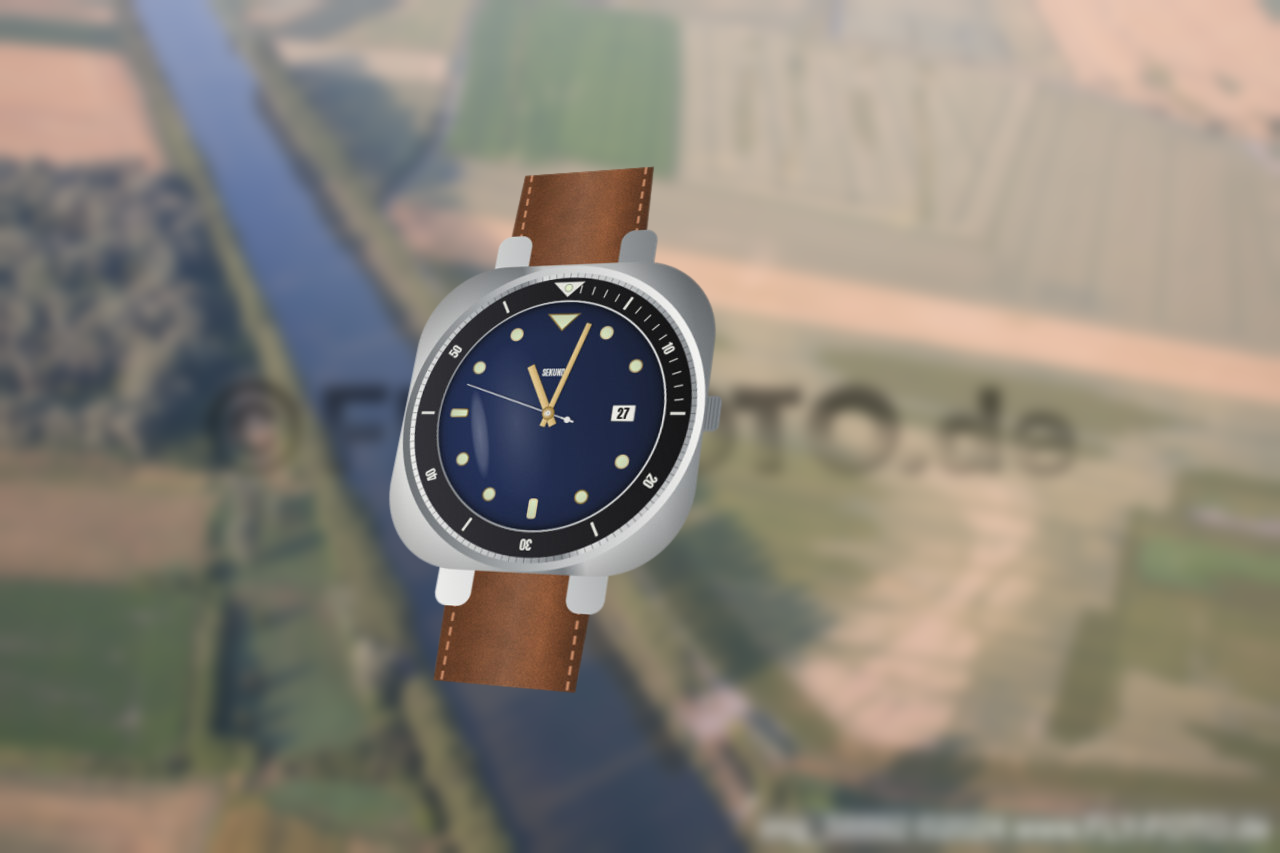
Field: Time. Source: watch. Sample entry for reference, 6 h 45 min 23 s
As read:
11 h 02 min 48 s
